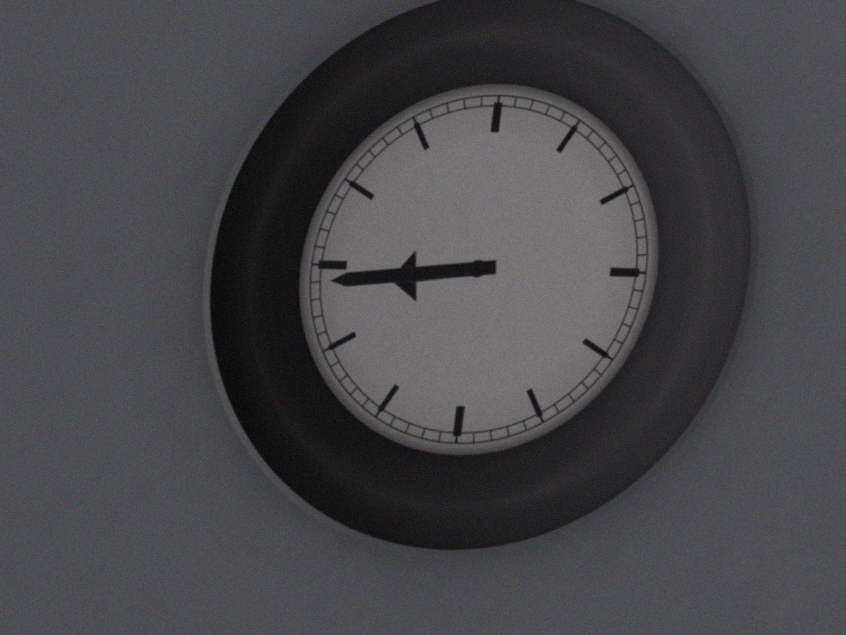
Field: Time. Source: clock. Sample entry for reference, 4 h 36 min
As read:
8 h 44 min
